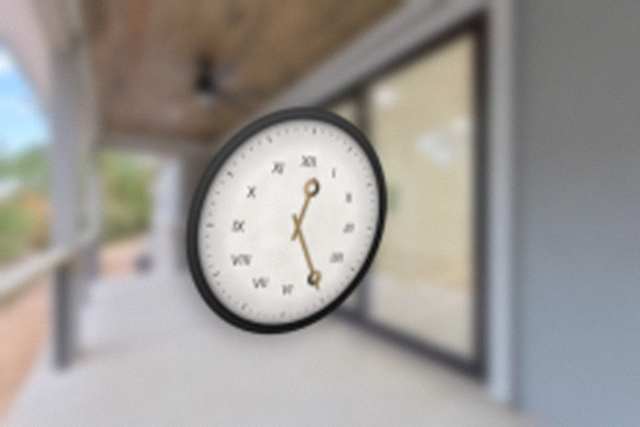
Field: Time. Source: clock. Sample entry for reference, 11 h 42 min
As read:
12 h 25 min
